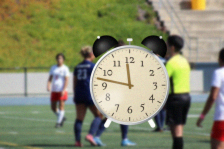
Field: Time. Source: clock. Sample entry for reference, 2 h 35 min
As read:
11 h 47 min
